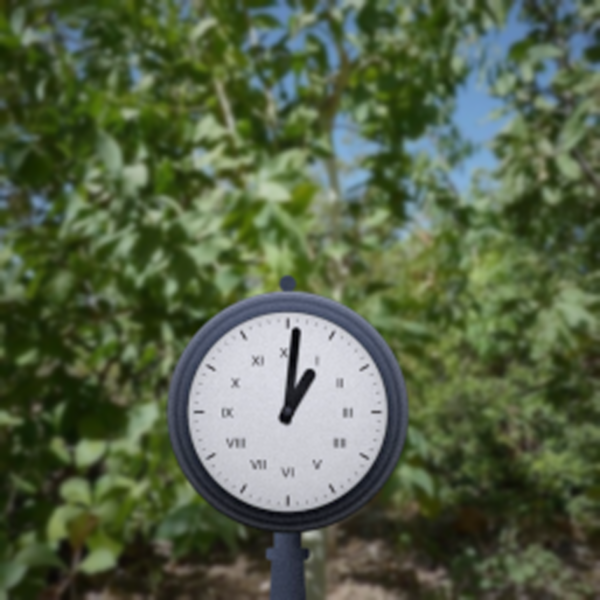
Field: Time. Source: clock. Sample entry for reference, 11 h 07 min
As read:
1 h 01 min
